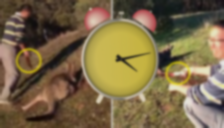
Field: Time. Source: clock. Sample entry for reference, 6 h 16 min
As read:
4 h 13 min
